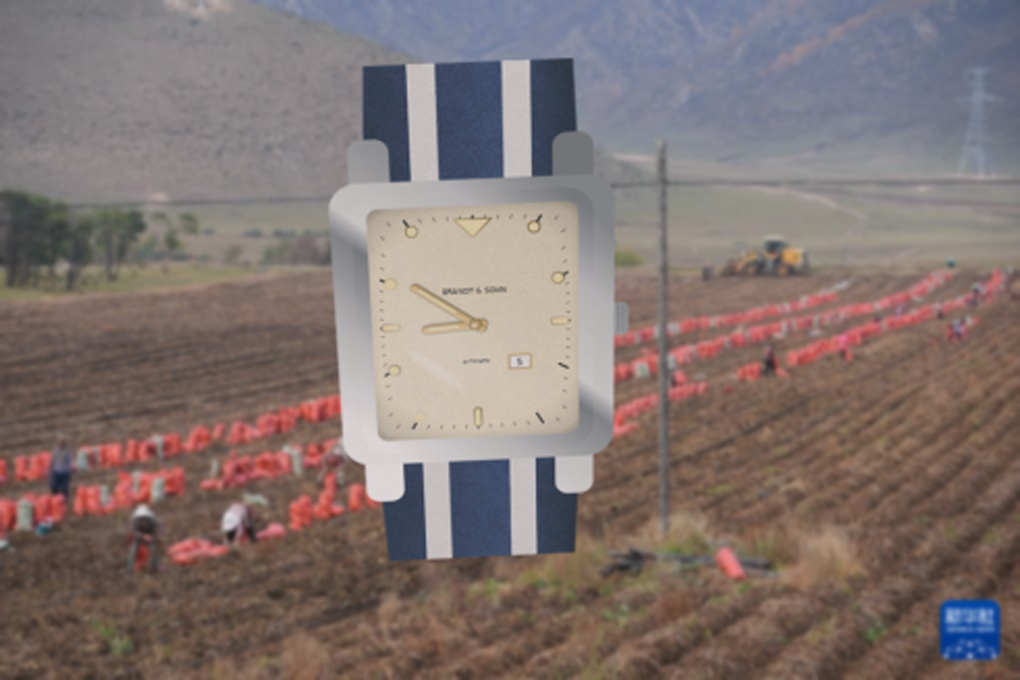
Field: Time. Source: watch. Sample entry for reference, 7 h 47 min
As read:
8 h 51 min
